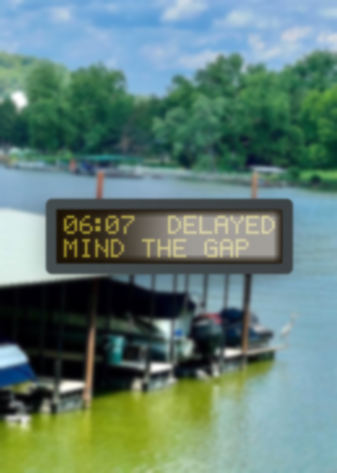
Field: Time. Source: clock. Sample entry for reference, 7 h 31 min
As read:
6 h 07 min
